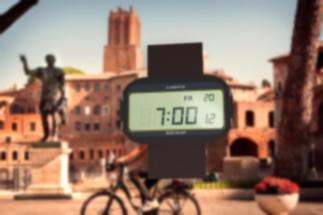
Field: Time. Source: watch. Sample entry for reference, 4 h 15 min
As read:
7 h 00 min
